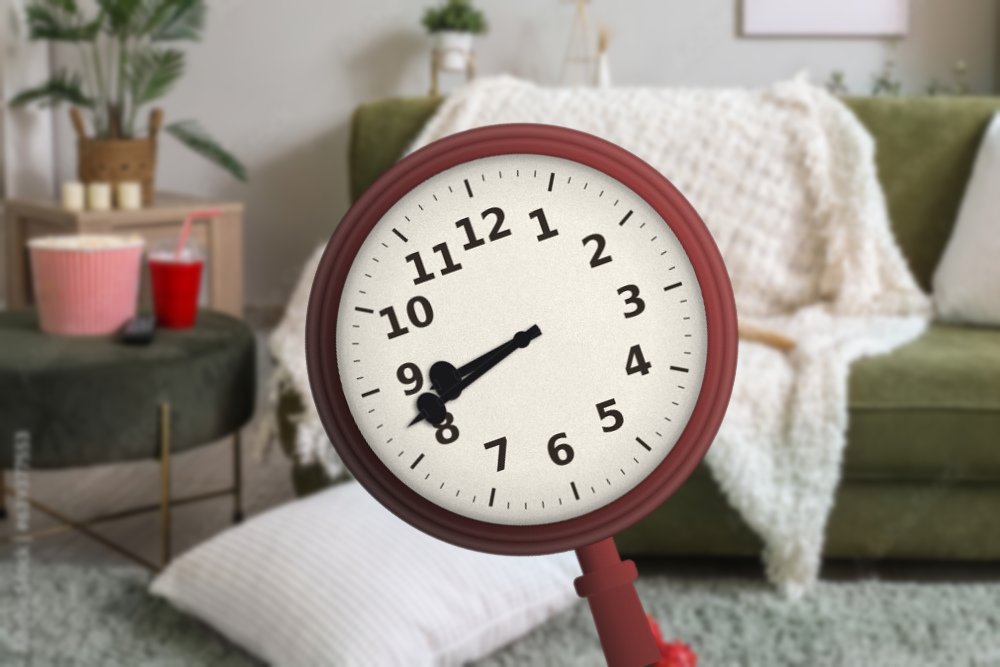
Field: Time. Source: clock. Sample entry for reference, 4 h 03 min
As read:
8 h 42 min
